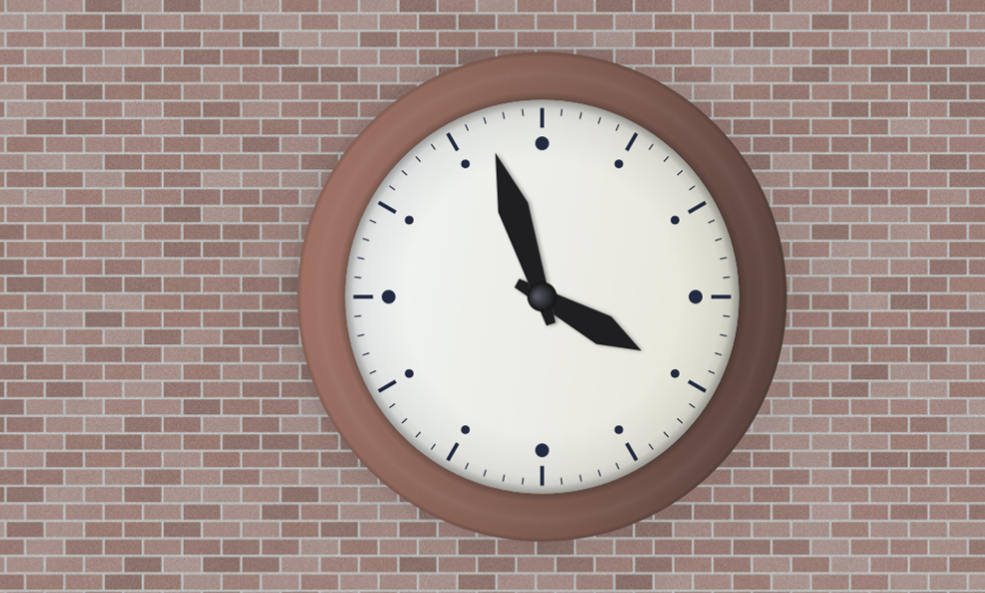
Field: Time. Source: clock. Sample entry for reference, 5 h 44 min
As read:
3 h 57 min
